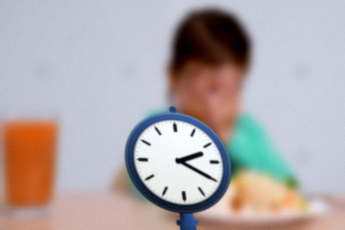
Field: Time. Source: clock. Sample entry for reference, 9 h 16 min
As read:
2 h 20 min
